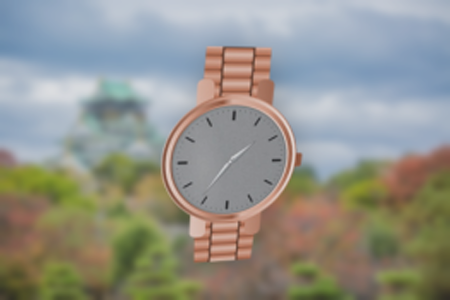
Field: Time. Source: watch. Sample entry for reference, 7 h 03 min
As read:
1 h 36 min
